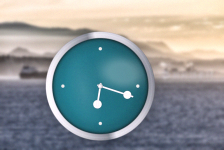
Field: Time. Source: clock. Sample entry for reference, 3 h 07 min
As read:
6 h 18 min
